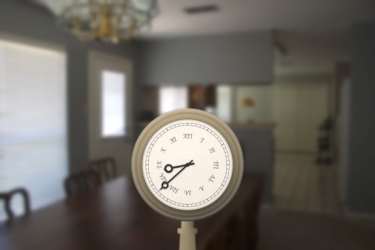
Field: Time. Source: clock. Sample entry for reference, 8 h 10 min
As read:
8 h 38 min
